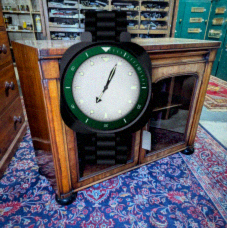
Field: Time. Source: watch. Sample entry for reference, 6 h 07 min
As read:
7 h 04 min
